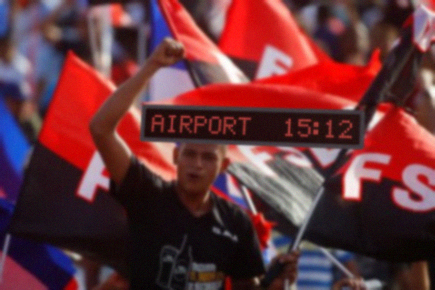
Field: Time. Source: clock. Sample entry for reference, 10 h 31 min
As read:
15 h 12 min
